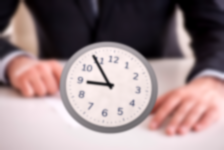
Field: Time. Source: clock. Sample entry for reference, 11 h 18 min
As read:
8 h 54 min
